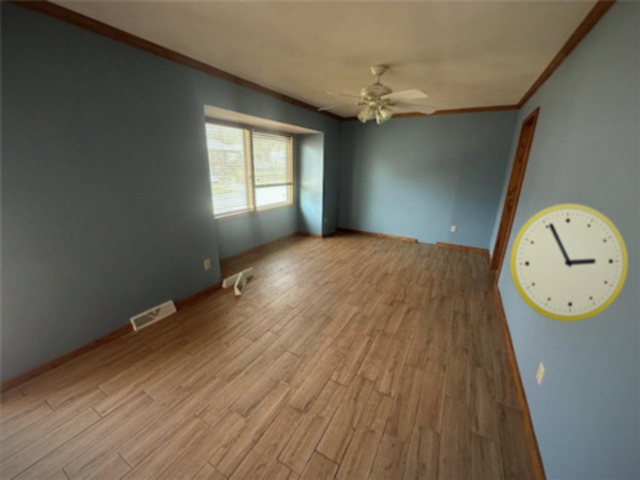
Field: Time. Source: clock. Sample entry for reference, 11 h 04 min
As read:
2 h 56 min
